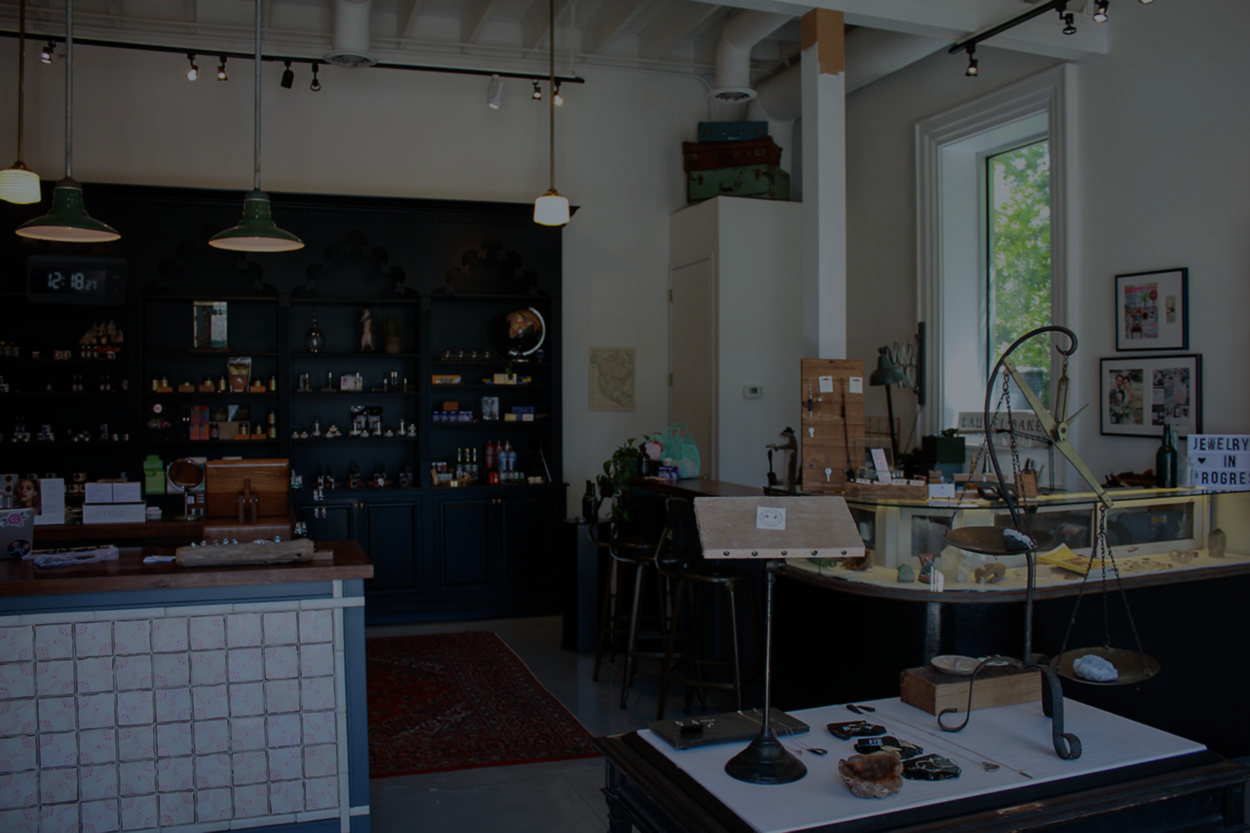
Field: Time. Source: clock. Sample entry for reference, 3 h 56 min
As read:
12 h 18 min
